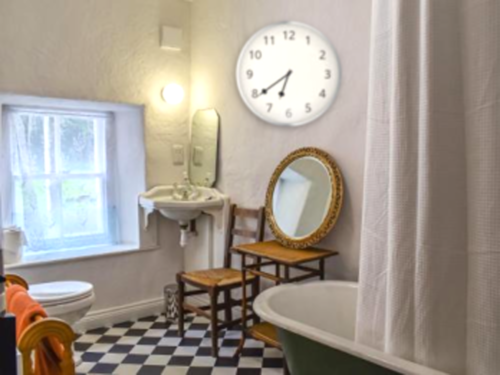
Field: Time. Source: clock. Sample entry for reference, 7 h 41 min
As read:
6 h 39 min
